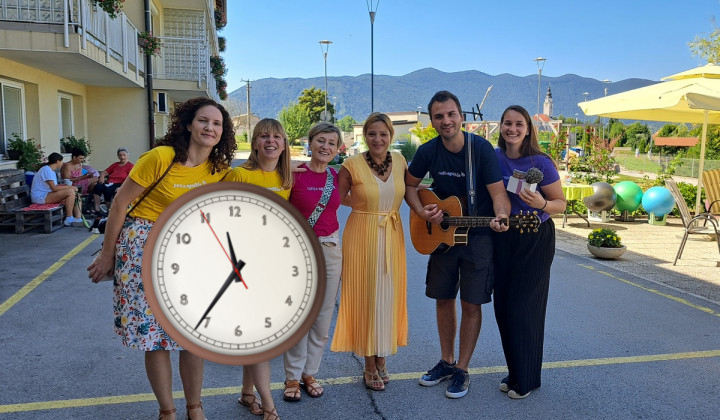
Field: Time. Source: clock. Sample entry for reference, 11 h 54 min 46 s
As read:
11 h 35 min 55 s
